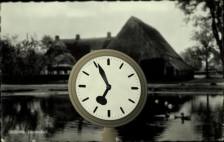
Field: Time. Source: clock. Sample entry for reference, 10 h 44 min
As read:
6 h 56 min
